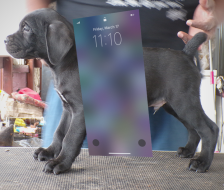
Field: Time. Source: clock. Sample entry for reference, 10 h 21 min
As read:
11 h 10 min
